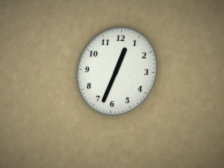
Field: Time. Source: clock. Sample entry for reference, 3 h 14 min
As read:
12 h 33 min
